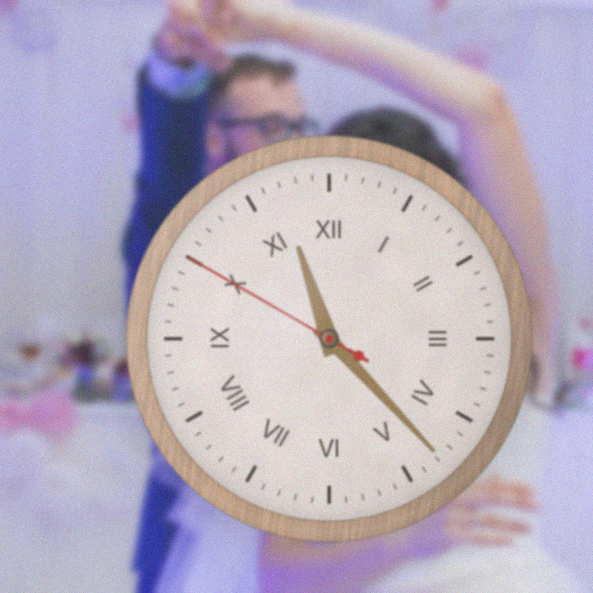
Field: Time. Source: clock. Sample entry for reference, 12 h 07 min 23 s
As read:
11 h 22 min 50 s
